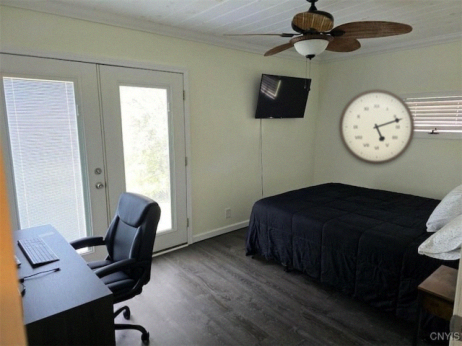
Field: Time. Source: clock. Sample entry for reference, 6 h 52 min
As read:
5 h 12 min
